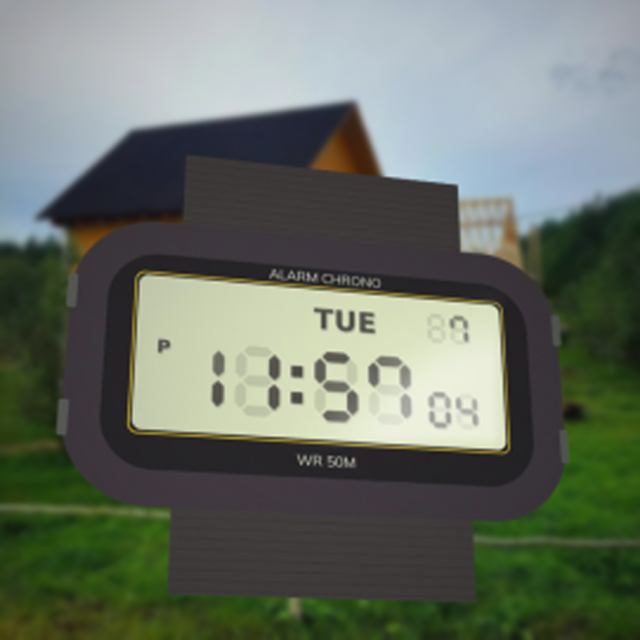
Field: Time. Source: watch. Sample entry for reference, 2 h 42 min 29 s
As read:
11 h 57 min 04 s
